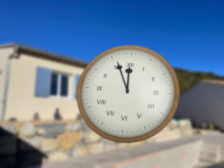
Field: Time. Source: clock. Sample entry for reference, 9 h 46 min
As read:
11 h 56 min
